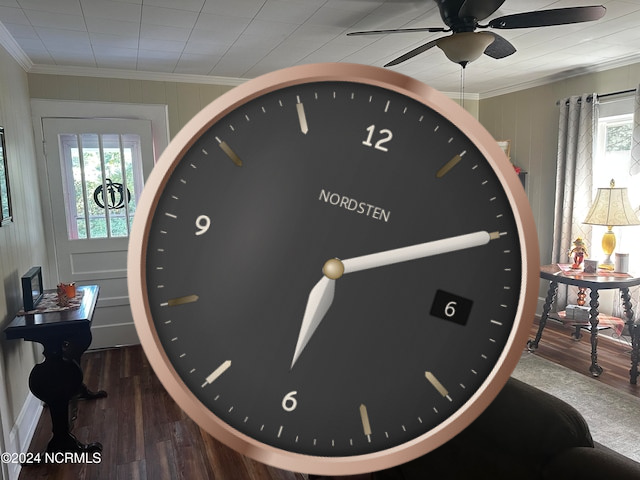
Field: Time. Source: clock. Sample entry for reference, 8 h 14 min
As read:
6 h 10 min
